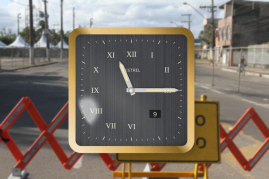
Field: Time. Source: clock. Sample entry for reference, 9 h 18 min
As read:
11 h 15 min
